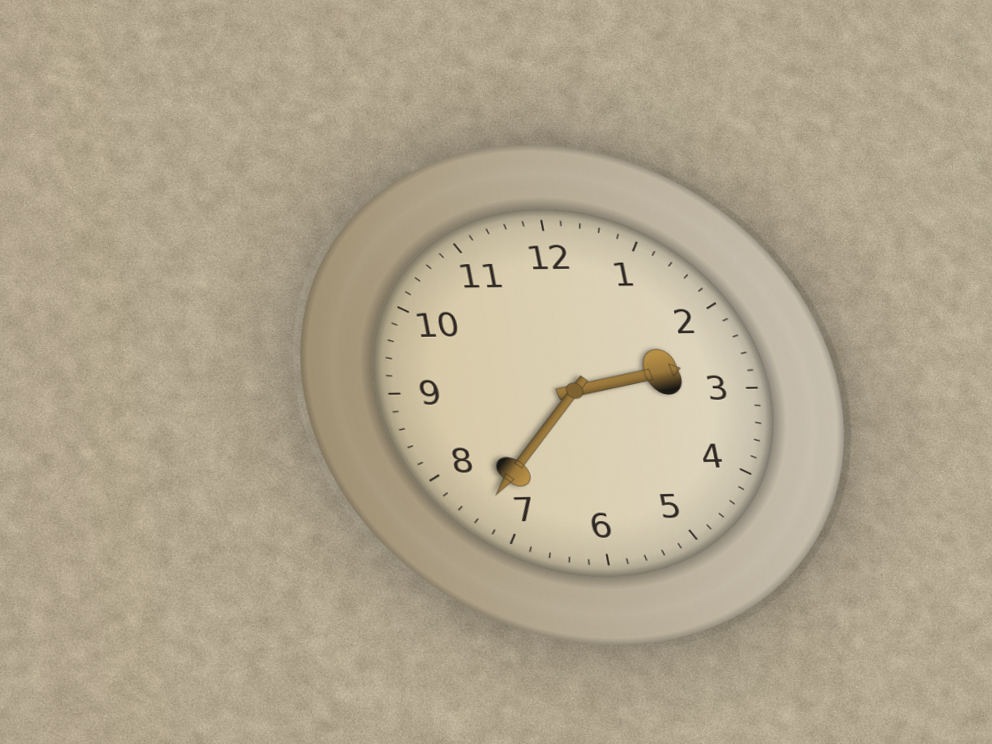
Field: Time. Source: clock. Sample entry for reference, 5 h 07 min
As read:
2 h 37 min
